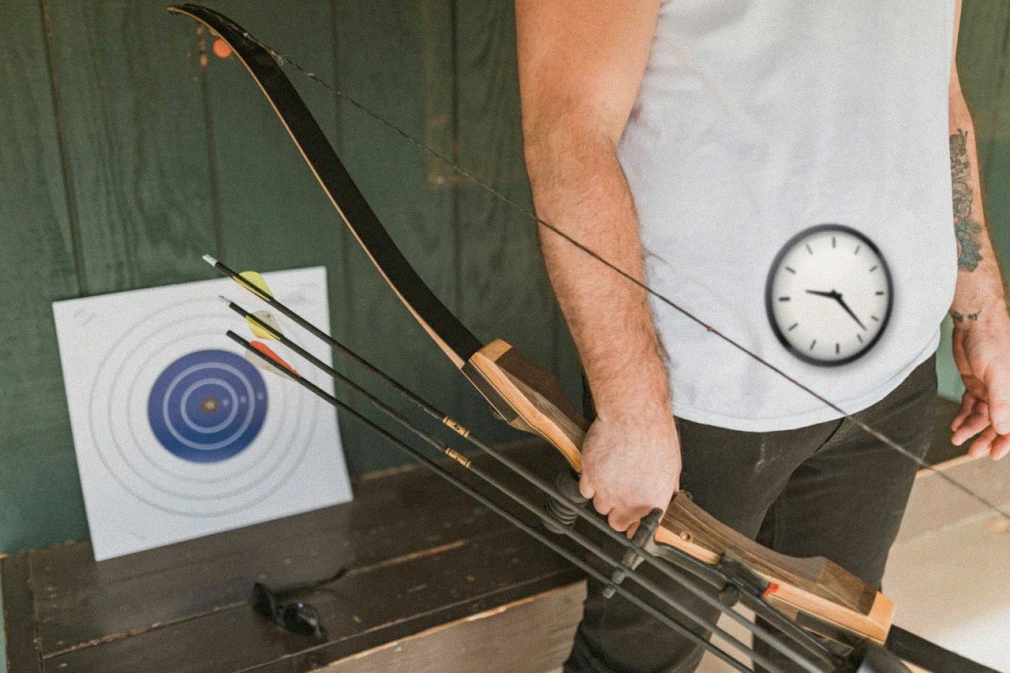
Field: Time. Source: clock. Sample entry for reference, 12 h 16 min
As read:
9 h 23 min
